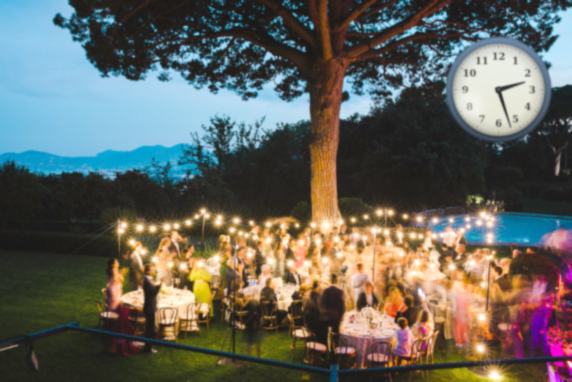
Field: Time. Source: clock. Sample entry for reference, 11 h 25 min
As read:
2 h 27 min
